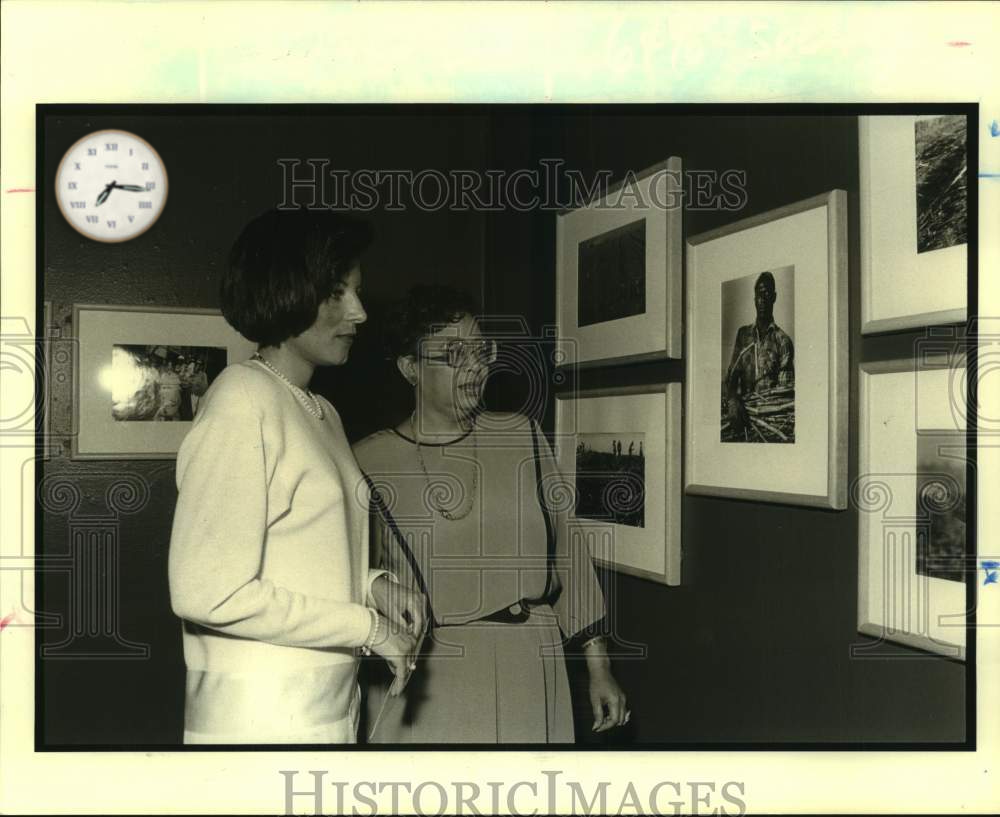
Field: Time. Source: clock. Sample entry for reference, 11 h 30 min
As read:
7 h 16 min
